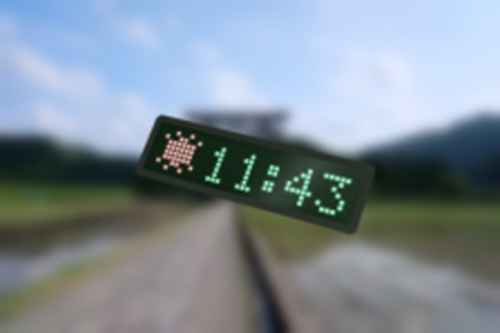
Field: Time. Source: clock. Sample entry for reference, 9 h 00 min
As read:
11 h 43 min
